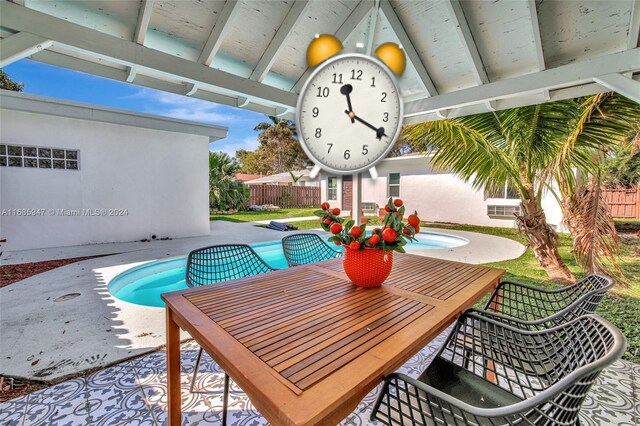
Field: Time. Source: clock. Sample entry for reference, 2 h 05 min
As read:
11 h 19 min
